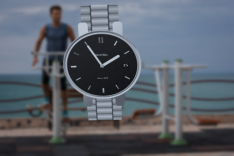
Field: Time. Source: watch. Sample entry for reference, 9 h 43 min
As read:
1 h 55 min
